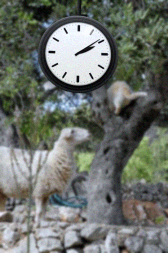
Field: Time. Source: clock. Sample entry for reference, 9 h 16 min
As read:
2 h 09 min
